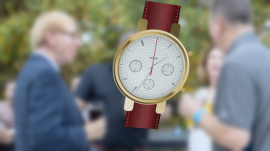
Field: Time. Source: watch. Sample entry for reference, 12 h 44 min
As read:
1 h 34 min
